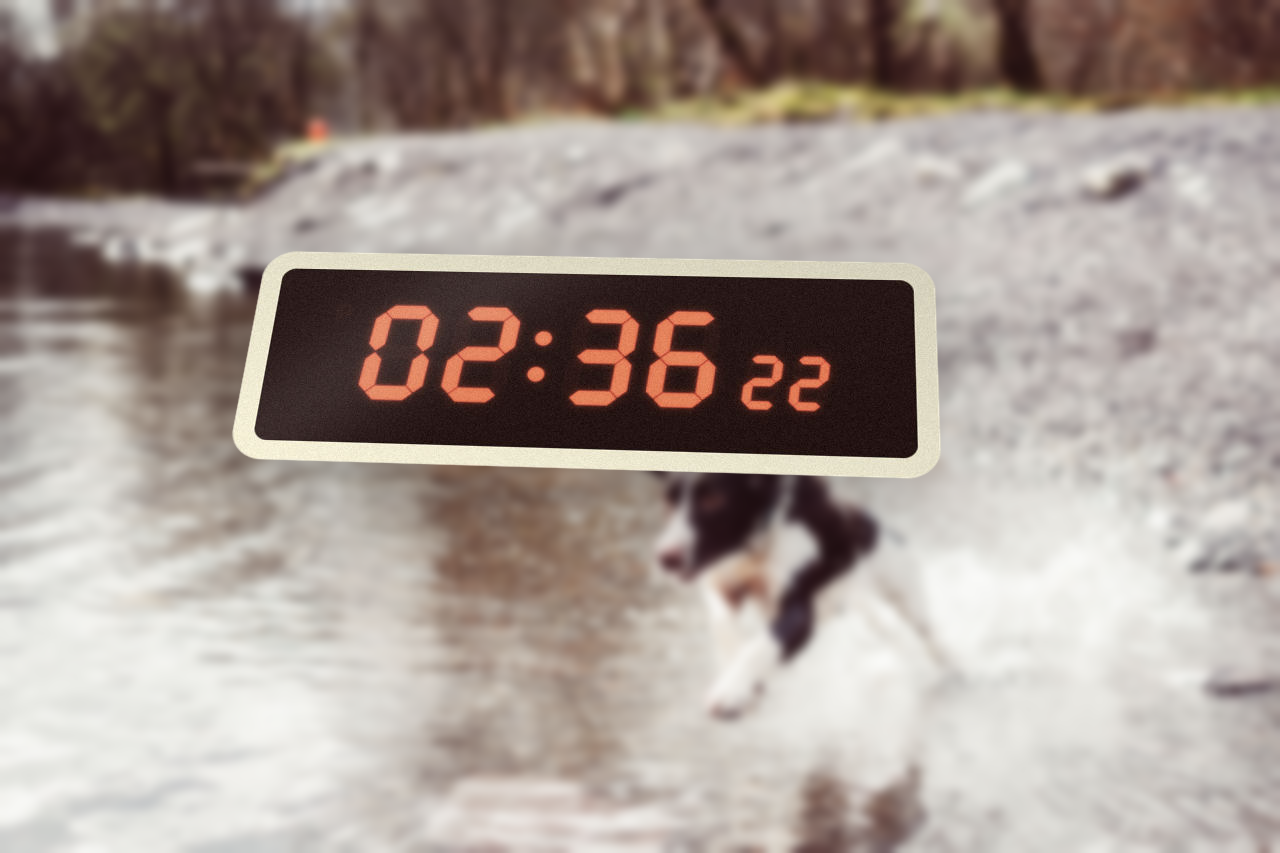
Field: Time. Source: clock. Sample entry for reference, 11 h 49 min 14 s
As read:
2 h 36 min 22 s
